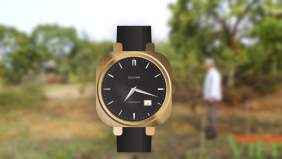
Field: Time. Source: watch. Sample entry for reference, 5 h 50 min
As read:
7 h 18 min
